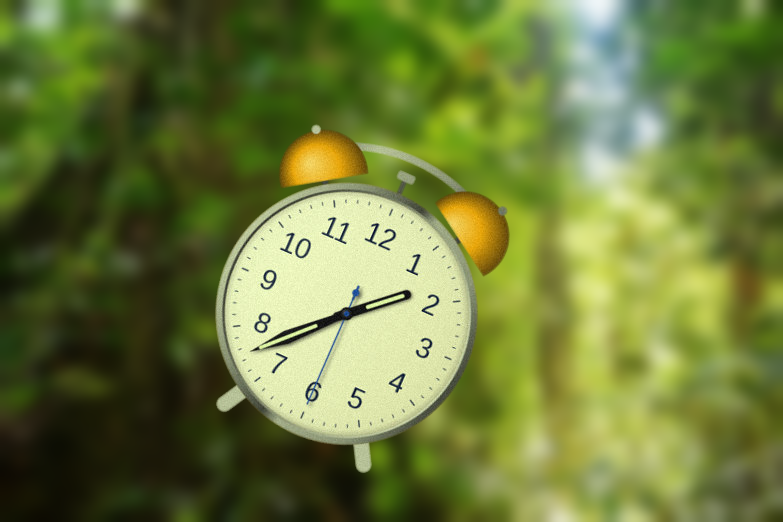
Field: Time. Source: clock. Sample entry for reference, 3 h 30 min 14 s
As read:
1 h 37 min 30 s
